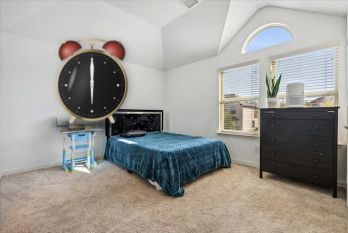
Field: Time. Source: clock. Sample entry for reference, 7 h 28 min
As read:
6 h 00 min
